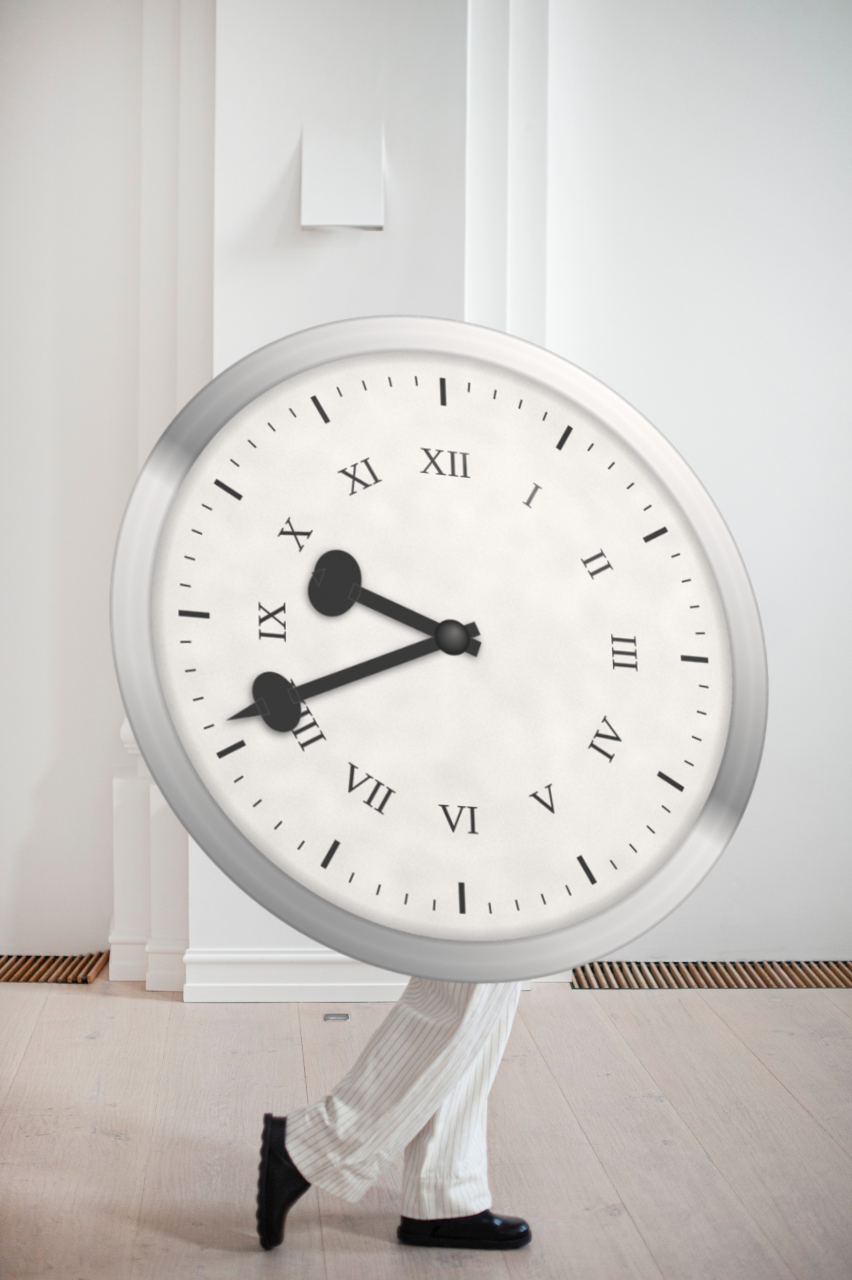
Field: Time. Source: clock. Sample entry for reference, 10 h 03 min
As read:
9 h 41 min
